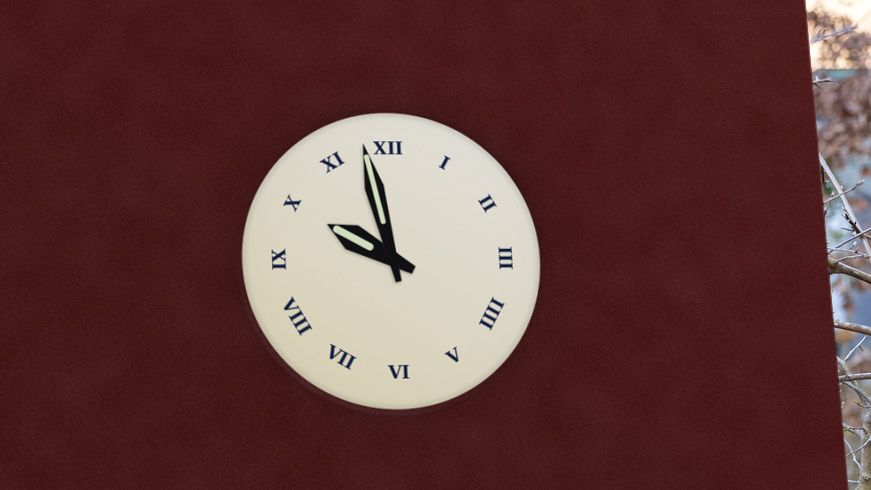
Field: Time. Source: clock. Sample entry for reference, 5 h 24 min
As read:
9 h 58 min
